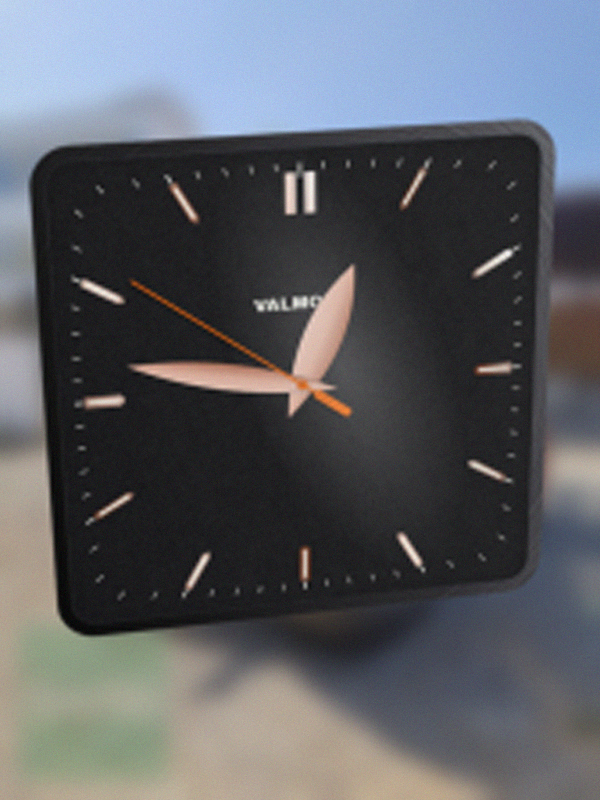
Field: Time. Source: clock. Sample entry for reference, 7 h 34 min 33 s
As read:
12 h 46 min 51 s
